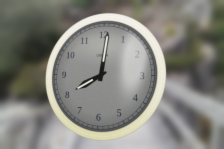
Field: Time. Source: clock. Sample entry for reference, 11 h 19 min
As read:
8 h 01 min
